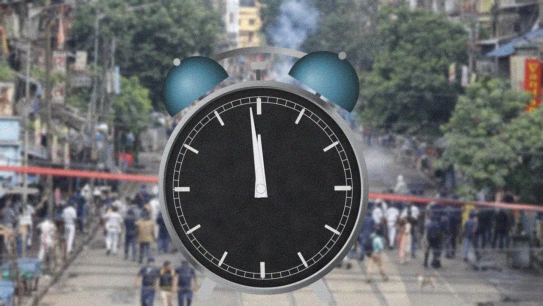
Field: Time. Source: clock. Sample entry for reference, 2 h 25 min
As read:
11 h 59 min
